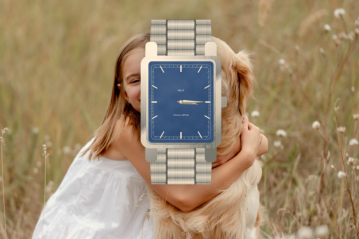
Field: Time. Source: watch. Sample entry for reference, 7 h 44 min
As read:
3 h 15 min
